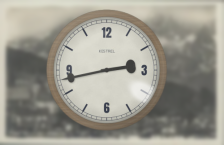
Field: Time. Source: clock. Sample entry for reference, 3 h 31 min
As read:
2 h 43 min
